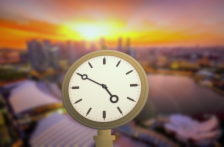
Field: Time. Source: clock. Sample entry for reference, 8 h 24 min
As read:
4 h 50 min
